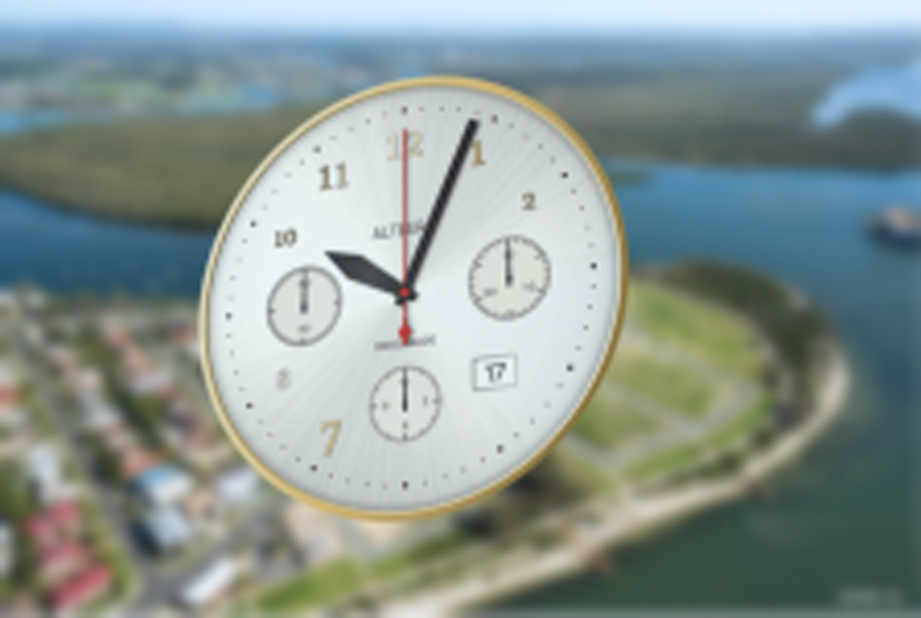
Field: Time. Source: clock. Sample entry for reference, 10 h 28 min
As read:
10 h 04 min
